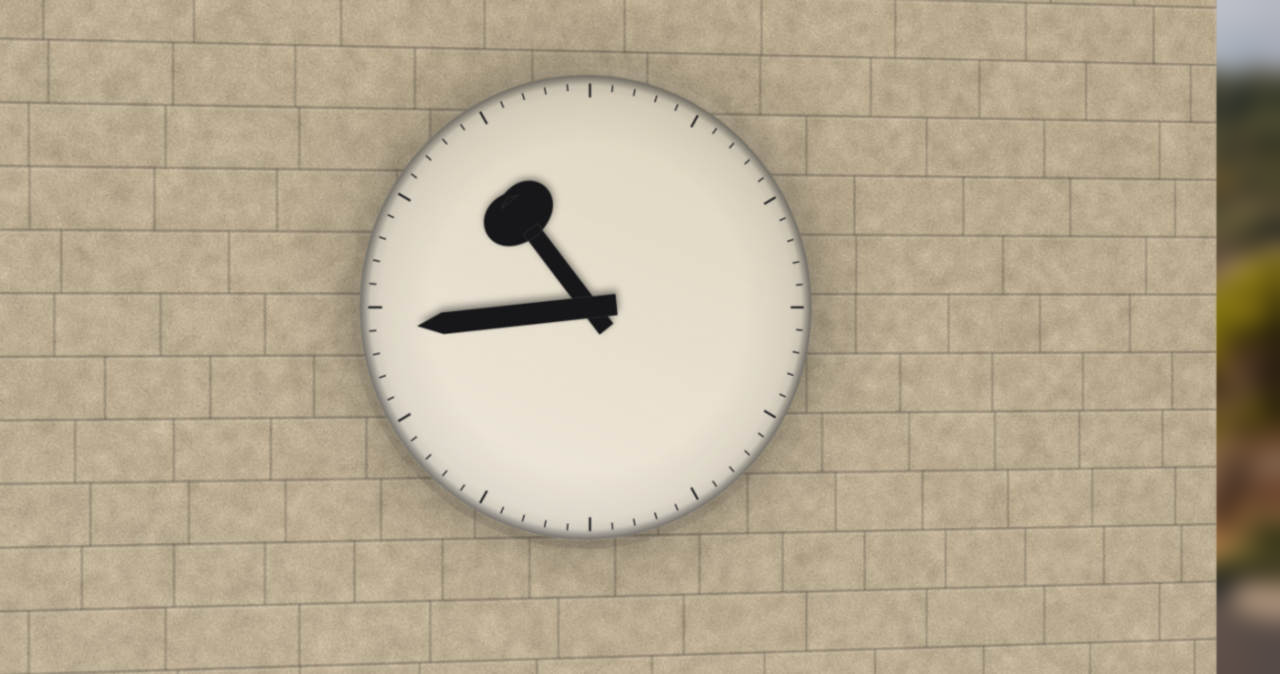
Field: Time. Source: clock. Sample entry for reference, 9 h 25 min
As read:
10 h 44 min
